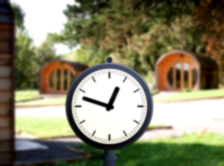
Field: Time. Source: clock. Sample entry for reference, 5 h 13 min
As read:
12 h 48 min
